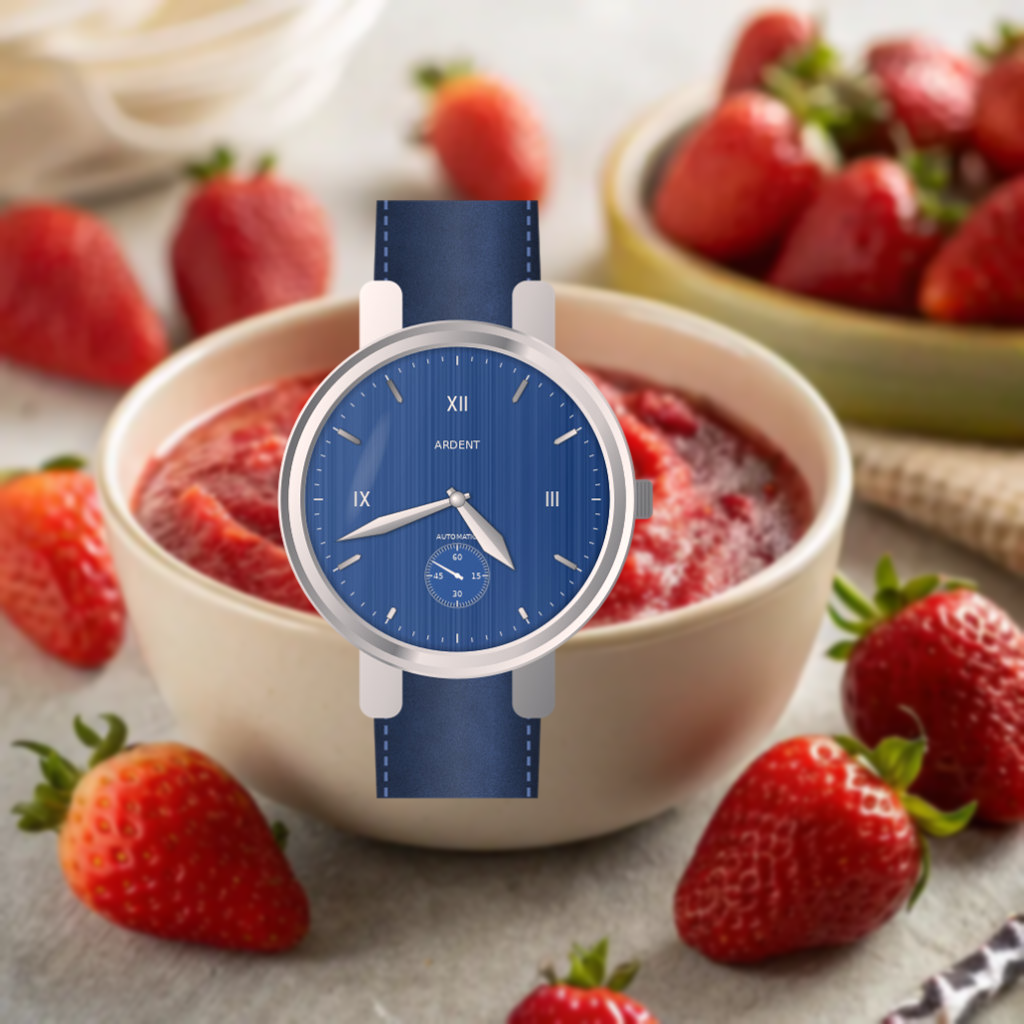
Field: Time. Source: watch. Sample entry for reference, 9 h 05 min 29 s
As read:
4 h 41 min 50 s
